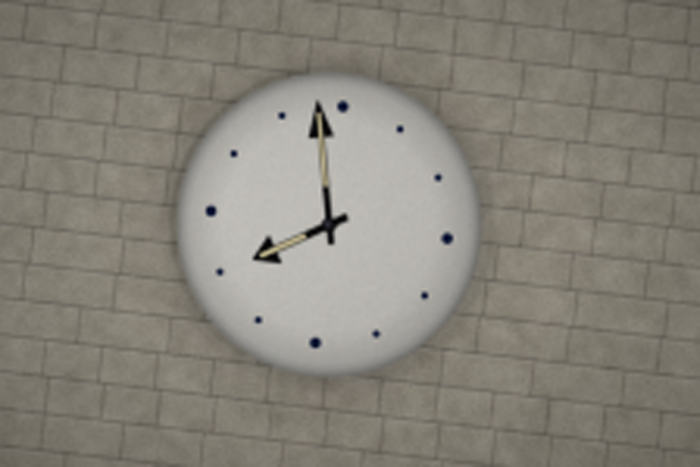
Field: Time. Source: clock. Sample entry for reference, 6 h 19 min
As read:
7 h 58 min
